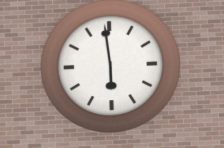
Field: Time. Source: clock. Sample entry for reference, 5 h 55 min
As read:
5 h 59 min
